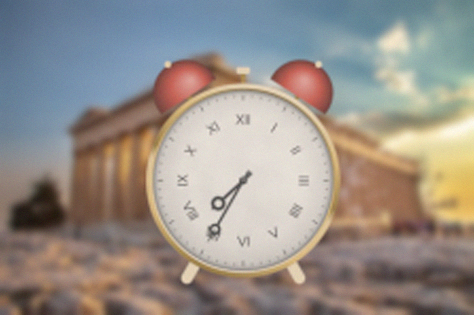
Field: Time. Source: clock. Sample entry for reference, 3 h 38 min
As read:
7 h 35 min
